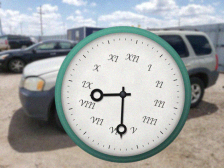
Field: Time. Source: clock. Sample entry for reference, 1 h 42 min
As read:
8 h 28 min
